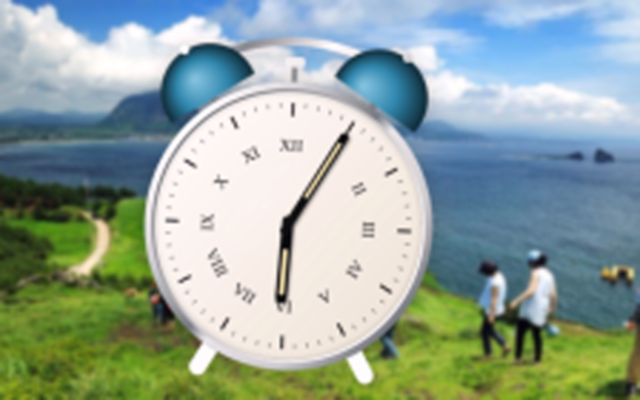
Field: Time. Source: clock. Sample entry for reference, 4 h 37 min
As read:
6 h 05 min
